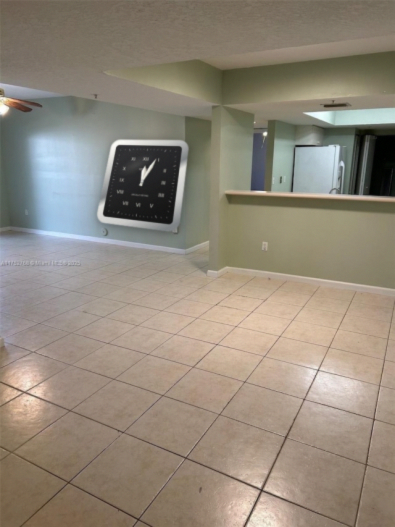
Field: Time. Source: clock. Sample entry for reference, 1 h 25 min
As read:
12 h 04 min
